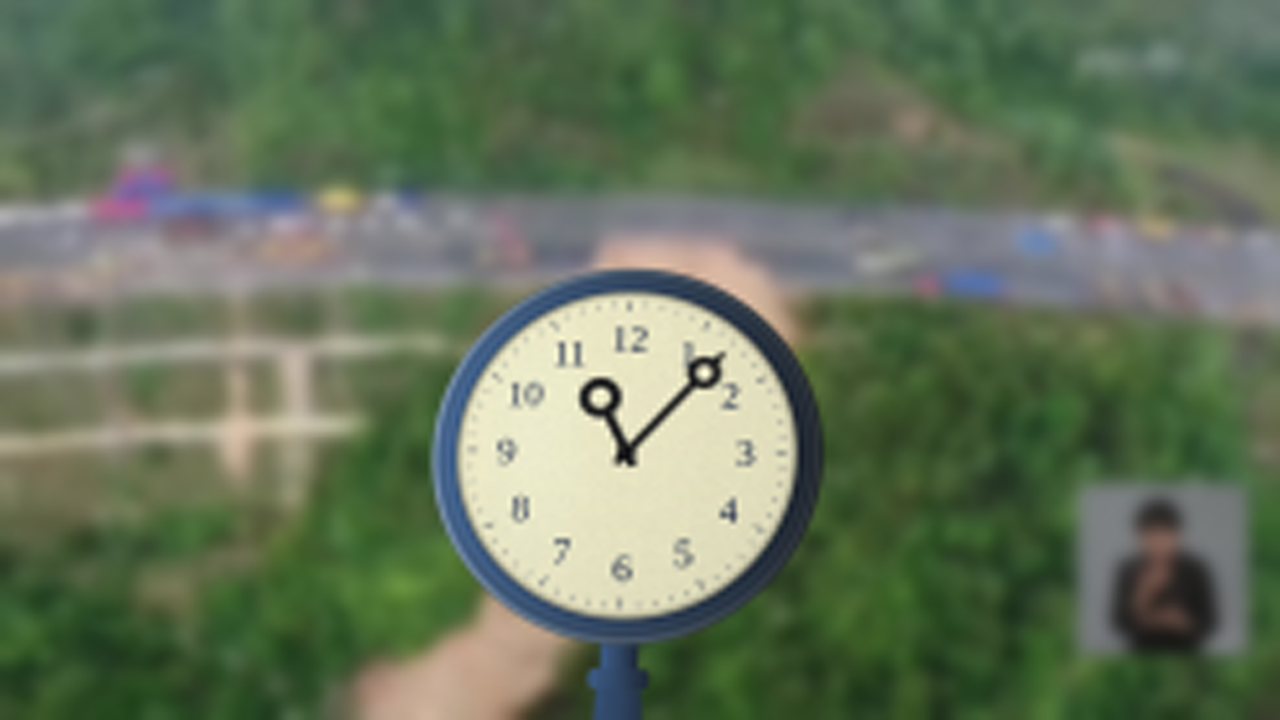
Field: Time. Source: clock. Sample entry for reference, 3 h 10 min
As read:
11 h 07 min
